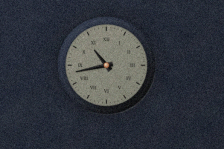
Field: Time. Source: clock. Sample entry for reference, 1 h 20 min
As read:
10 h 43 min
